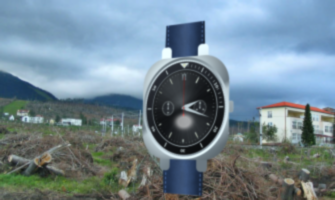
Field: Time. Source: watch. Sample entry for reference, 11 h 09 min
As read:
2 h 18 min
